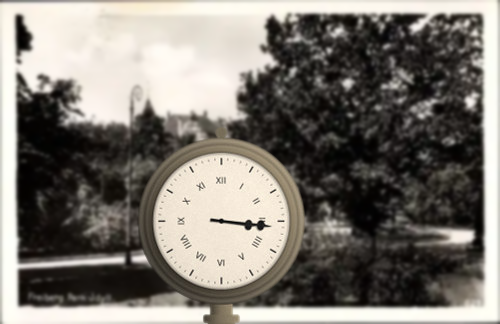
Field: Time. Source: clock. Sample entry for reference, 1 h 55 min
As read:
3 h 16 min
